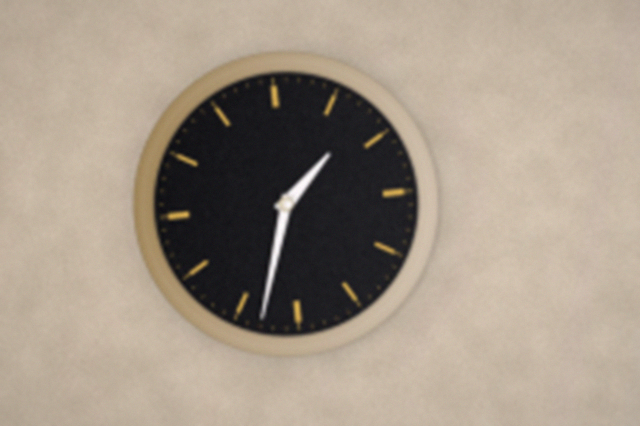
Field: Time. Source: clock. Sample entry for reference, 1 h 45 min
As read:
1 h 33 min
